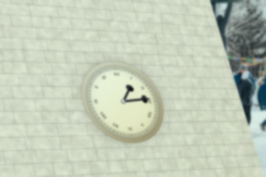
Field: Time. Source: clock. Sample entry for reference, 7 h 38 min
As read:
1 h 14 min
